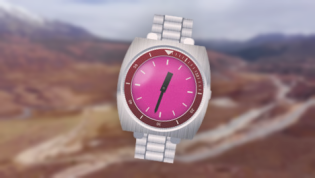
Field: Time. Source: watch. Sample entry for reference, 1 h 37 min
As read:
12 h 32 min
